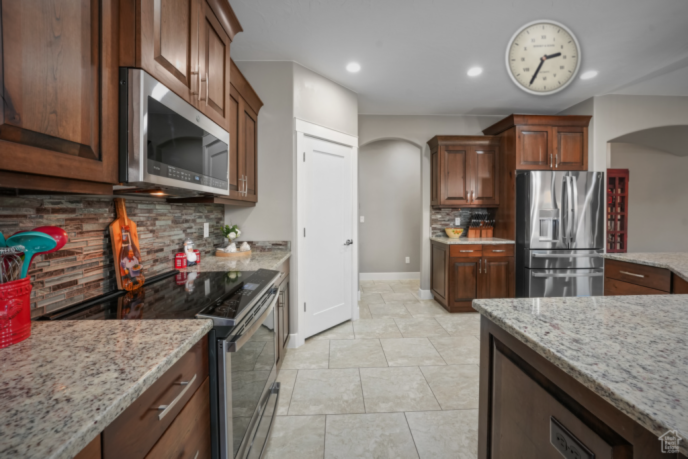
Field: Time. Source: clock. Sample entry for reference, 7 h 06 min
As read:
2 h 35 min
